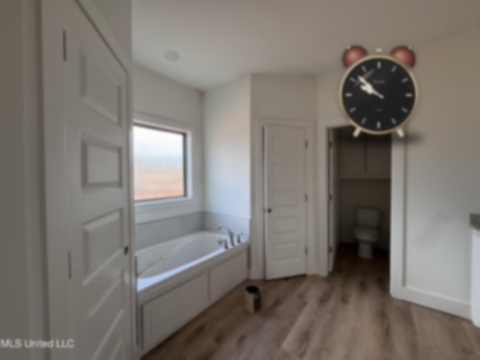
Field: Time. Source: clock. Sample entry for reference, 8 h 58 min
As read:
9 h 52 min
